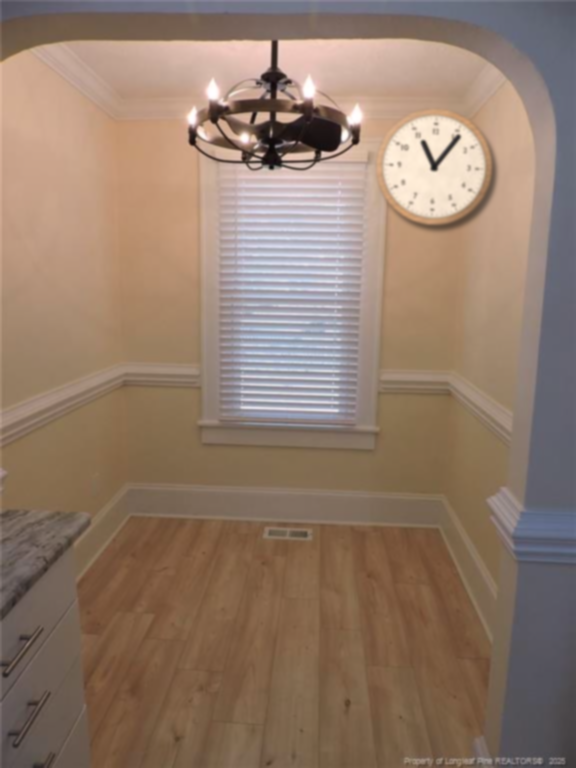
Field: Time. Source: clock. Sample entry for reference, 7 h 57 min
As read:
11 h 06 min
